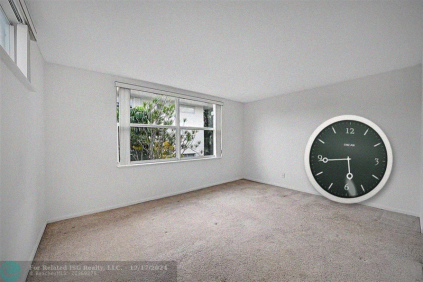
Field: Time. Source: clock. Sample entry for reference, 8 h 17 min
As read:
5 h 44 min
